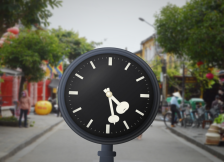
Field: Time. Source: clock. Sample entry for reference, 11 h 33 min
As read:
4 h 28 min
